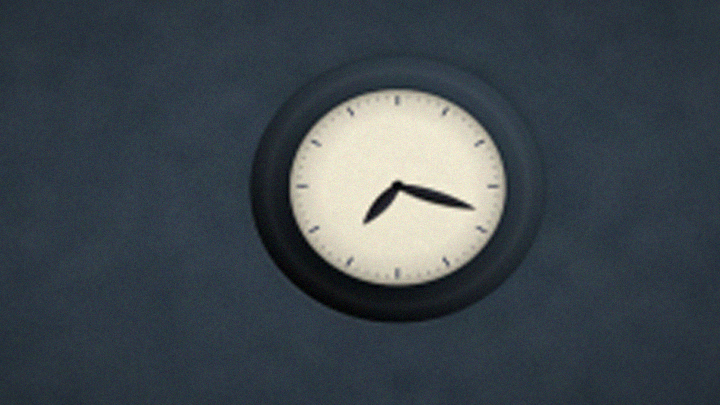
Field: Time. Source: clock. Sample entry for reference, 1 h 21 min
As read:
7 h 18 min
